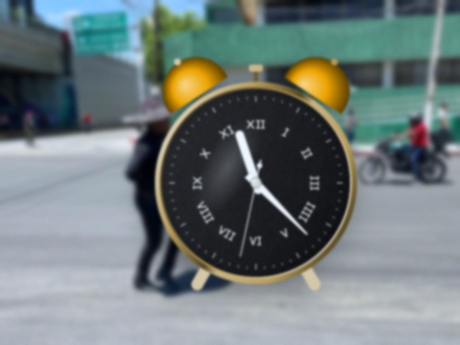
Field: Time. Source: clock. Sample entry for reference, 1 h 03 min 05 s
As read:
11 h 22 min 32 s
